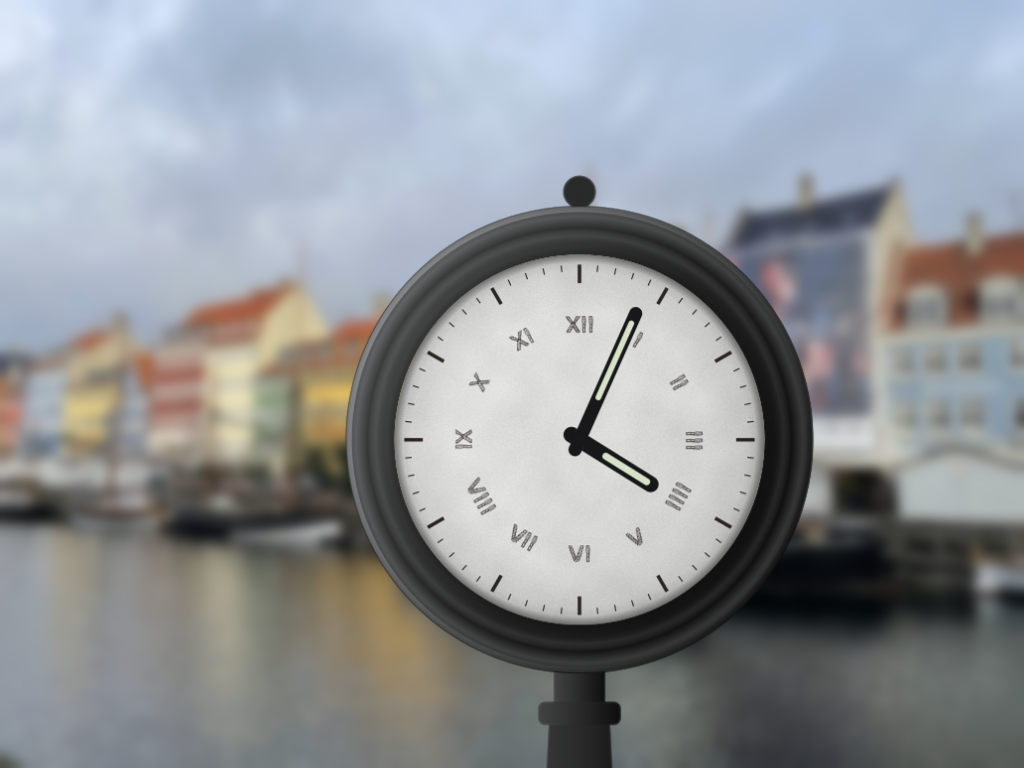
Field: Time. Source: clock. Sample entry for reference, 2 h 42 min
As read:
4 h 04 min
